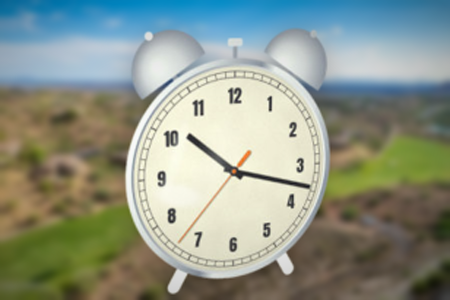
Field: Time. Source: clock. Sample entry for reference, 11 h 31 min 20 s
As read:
10 h 17 min 37 s
